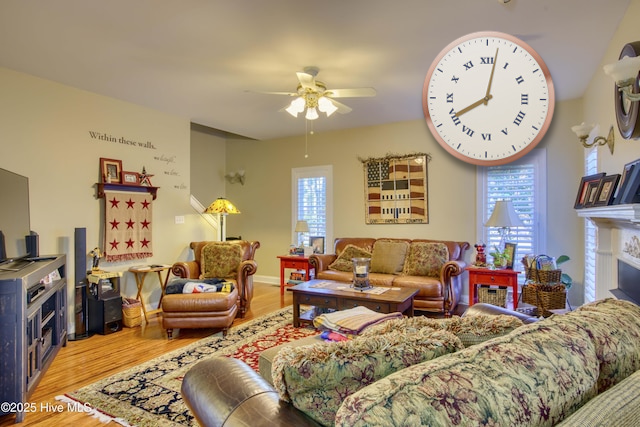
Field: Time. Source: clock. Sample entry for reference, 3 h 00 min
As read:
8 h 02 min
